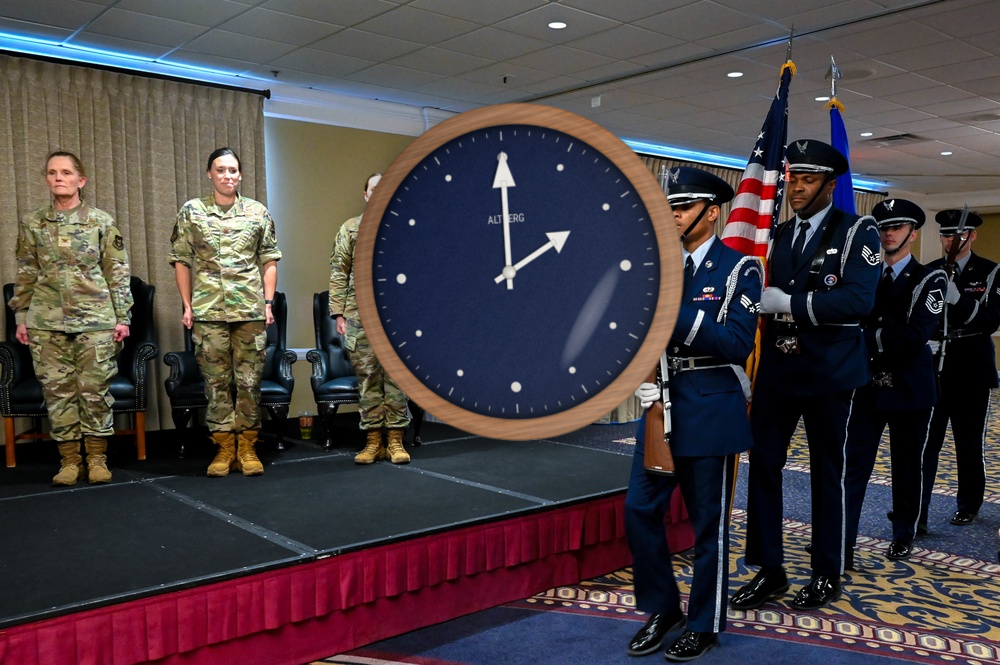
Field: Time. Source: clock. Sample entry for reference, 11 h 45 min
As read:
2 h 00 min
